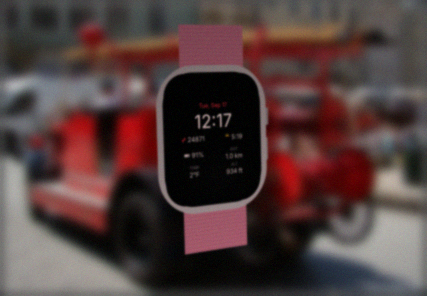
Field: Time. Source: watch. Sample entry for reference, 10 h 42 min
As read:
12 h 17 min
